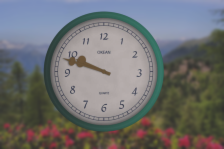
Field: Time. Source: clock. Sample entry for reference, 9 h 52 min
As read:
9 h 48 min
